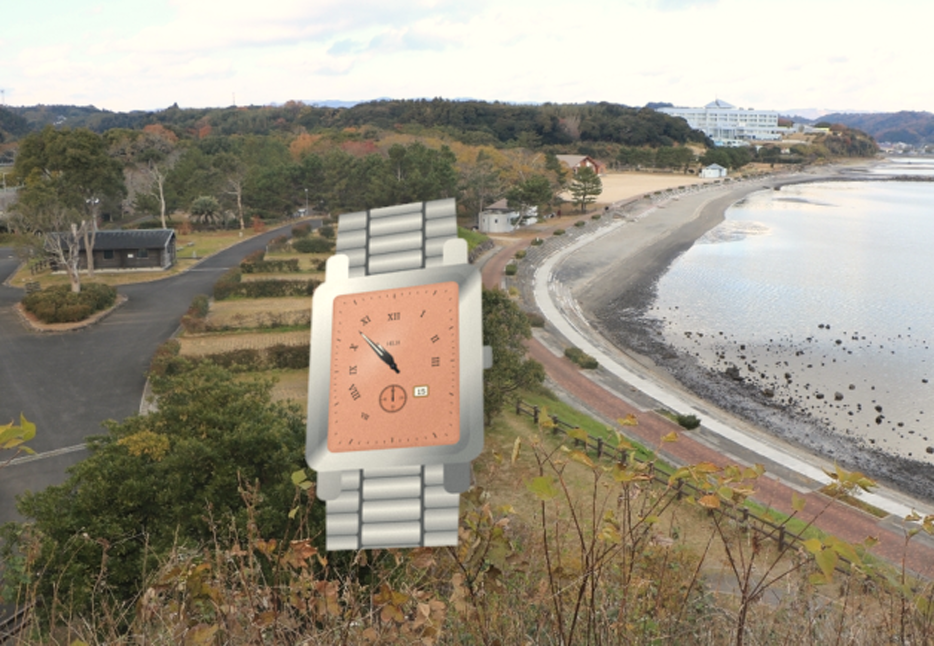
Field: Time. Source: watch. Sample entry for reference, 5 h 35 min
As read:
10 h 53 min
